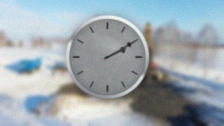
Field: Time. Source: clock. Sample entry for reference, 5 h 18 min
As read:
2 h 10 min
